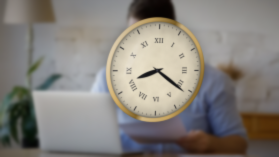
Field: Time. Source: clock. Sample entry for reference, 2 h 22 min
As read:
8 h 21 min
